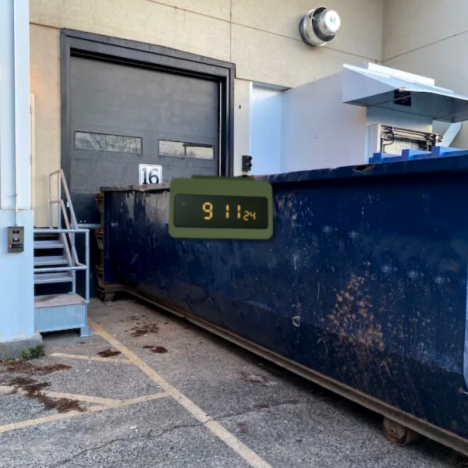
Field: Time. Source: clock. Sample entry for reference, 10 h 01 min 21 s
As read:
9 h 11 min 24 s
